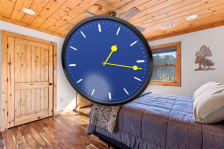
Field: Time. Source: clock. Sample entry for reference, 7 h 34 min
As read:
1 h 17 min
